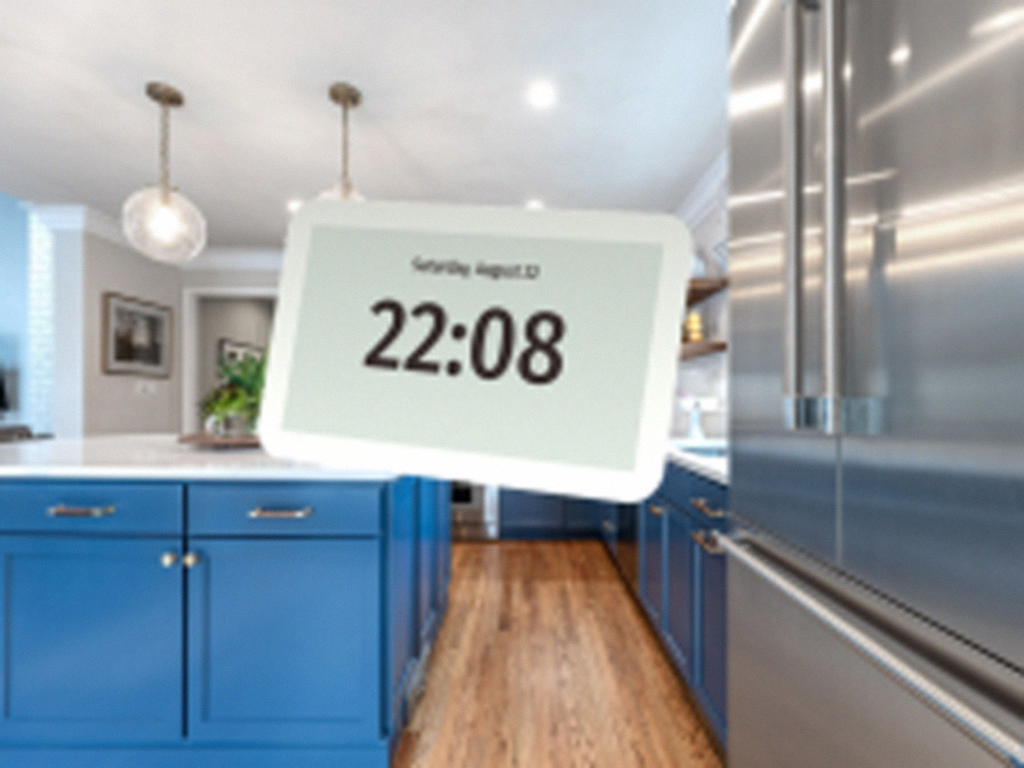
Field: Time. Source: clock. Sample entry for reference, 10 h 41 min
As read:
22 h 08 min
